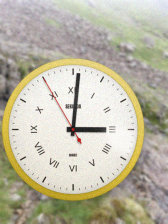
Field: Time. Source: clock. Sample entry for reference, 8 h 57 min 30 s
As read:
3 h 00 min 55 s
